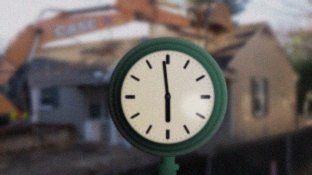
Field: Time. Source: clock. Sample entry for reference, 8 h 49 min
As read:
5 h 59 min
